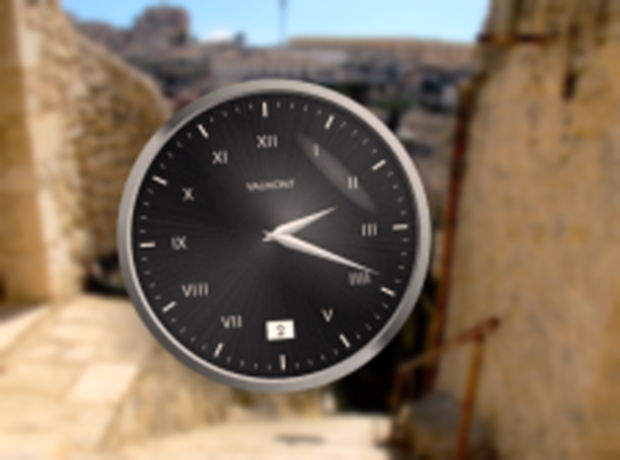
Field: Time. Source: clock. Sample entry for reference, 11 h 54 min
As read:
2 h 19 min
